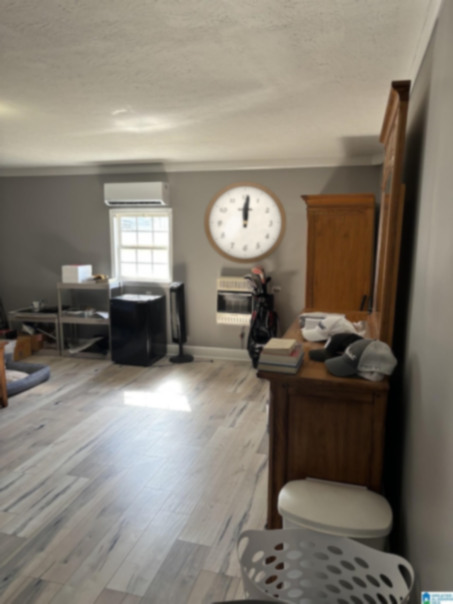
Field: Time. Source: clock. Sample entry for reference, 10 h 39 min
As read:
12 h 01 min
